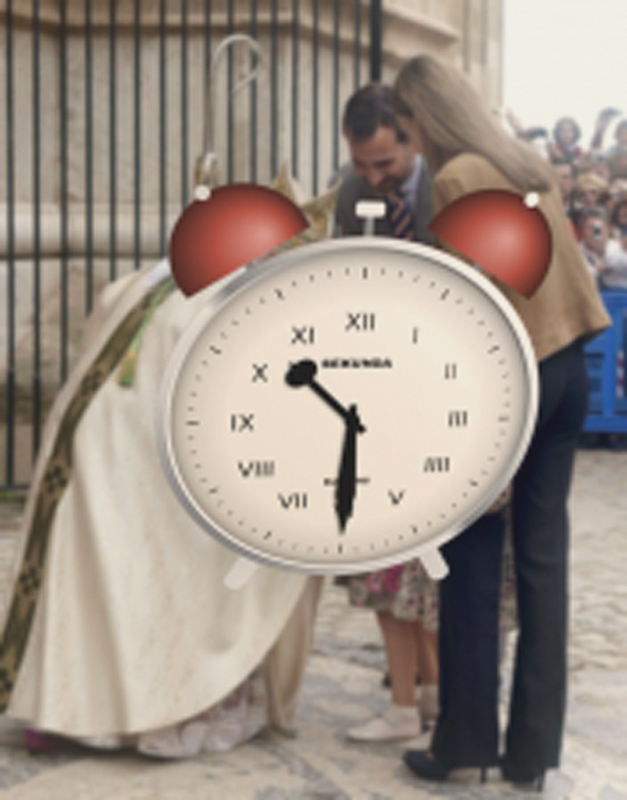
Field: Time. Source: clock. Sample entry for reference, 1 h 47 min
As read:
10 h 30 min
